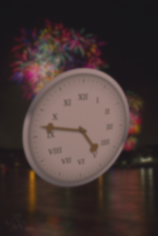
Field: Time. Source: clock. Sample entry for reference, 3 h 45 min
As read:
4 h 47 min
